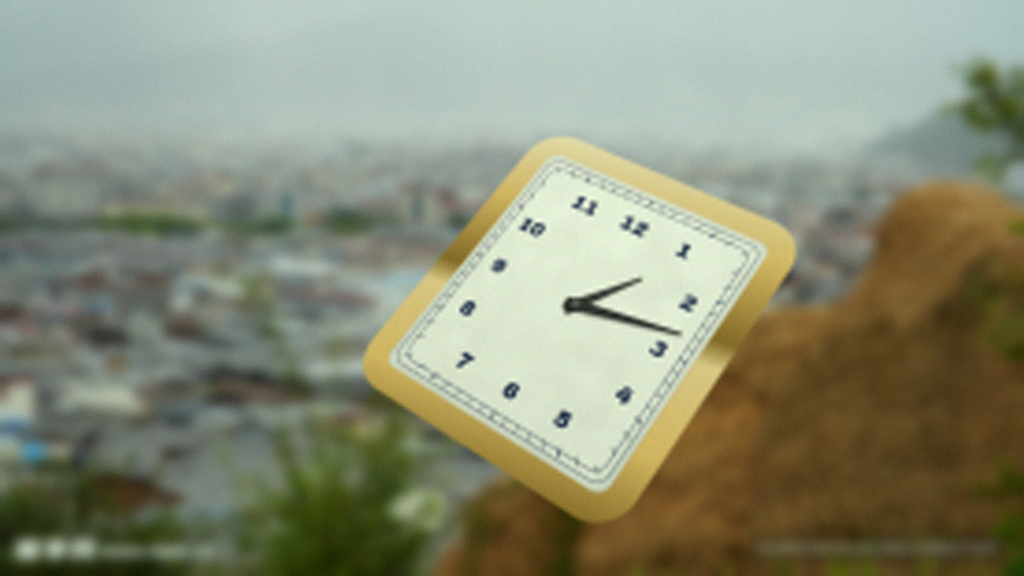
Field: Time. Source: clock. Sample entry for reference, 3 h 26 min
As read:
1 h 13 min
